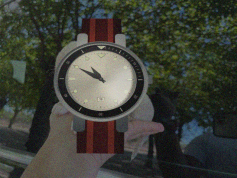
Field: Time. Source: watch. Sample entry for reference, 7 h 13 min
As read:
10 h 50 min
